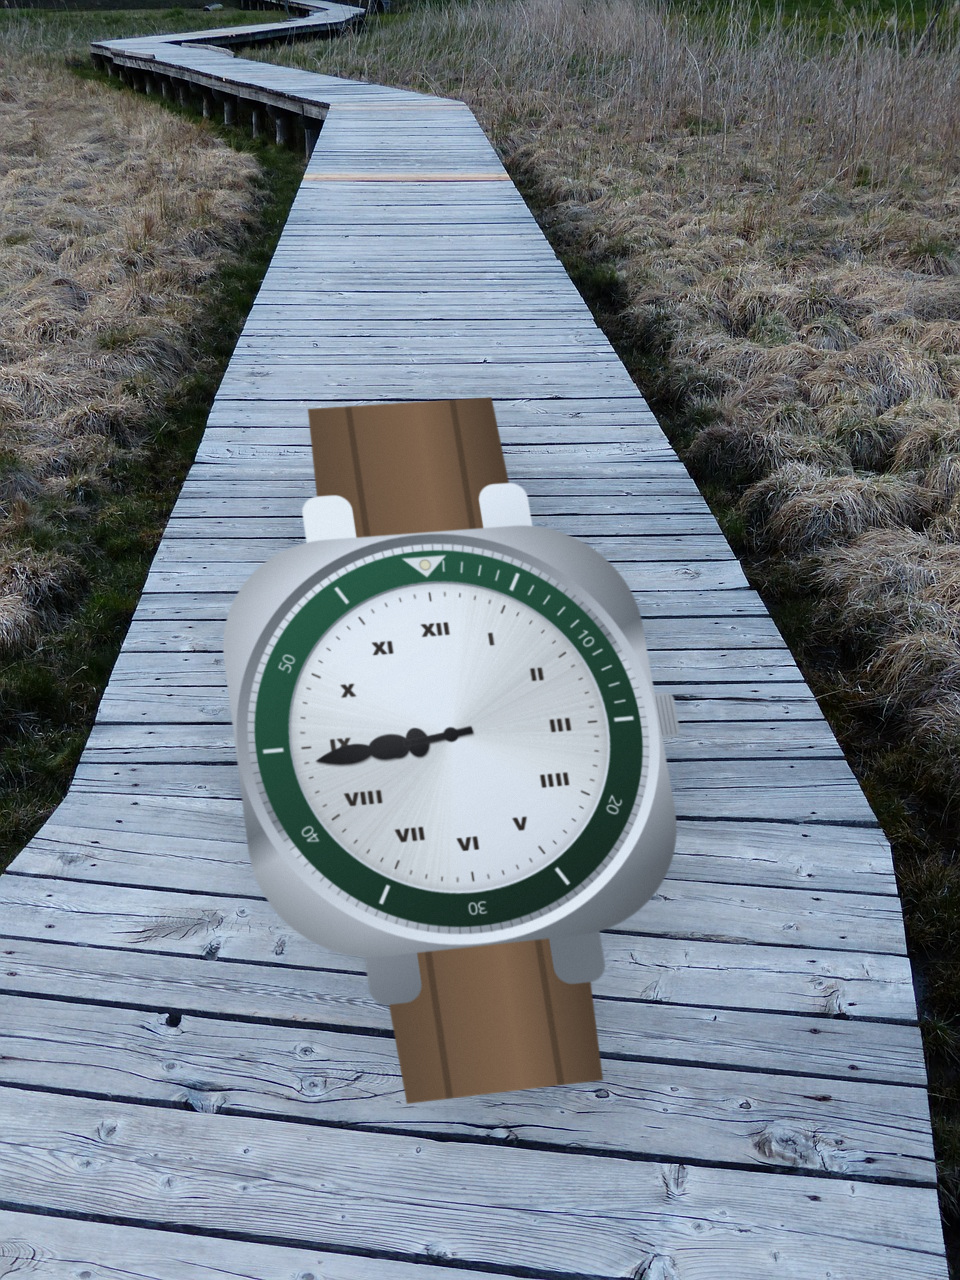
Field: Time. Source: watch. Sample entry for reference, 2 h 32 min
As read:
8 h 44 min
